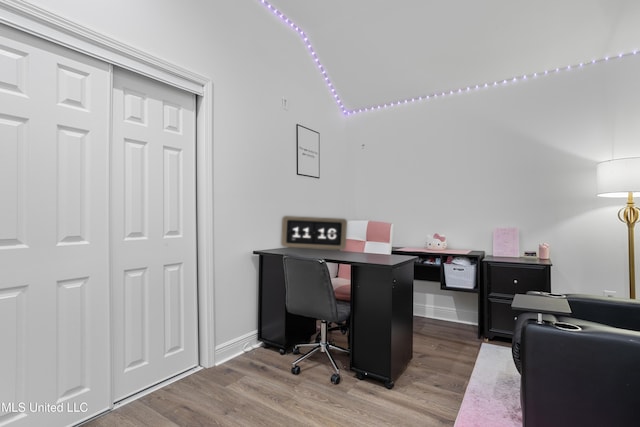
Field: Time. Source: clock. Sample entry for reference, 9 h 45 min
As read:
11 h 16 min
